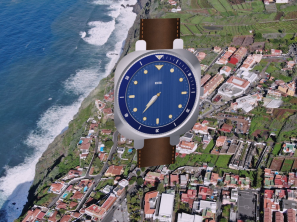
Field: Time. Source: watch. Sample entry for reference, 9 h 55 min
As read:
7 h 37 min
